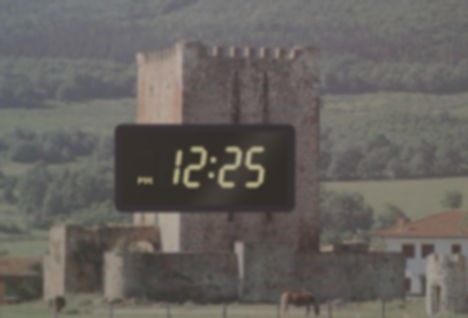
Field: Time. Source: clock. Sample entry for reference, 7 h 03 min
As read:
12 h 25 min
